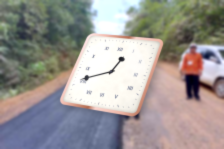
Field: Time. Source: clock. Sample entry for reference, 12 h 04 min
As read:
12 h 41 min
